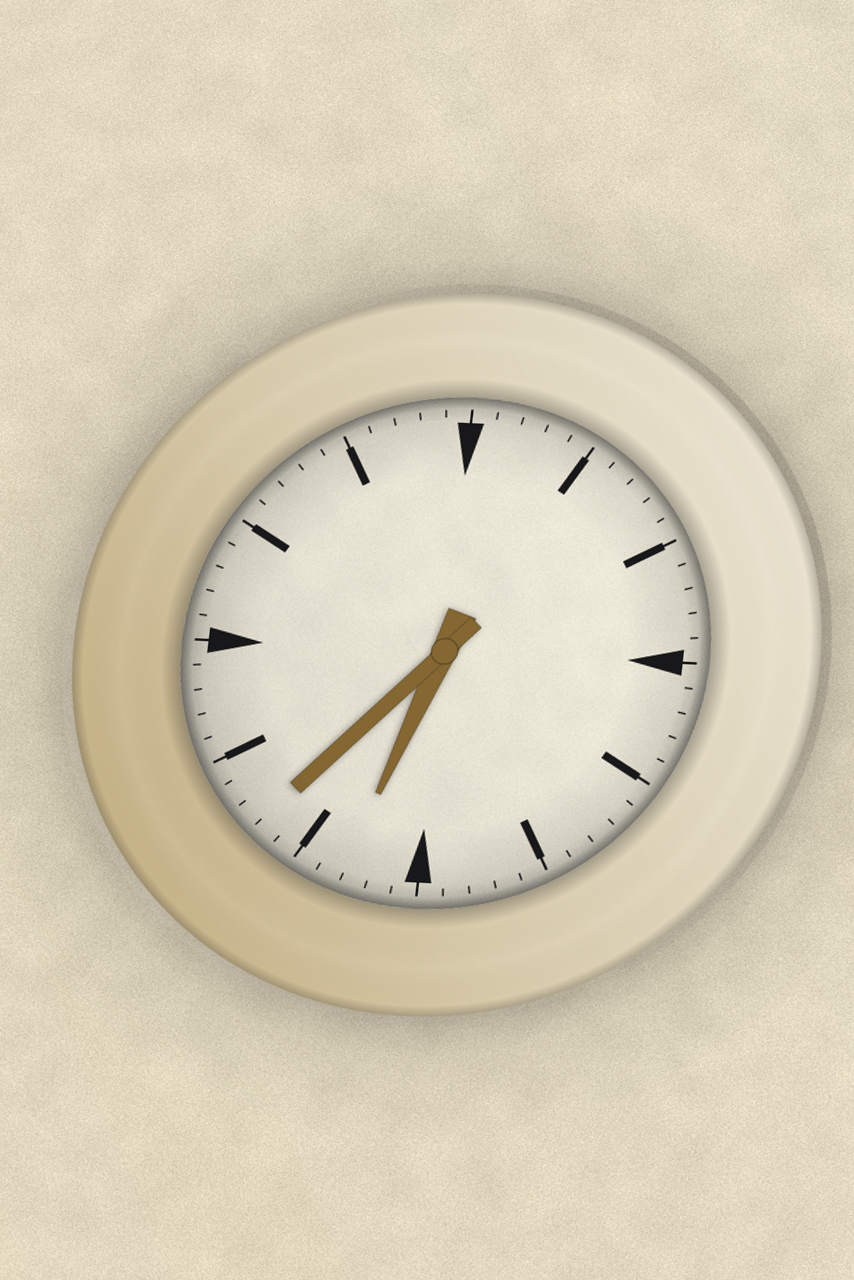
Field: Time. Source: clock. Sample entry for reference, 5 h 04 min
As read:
6 h 37 min
